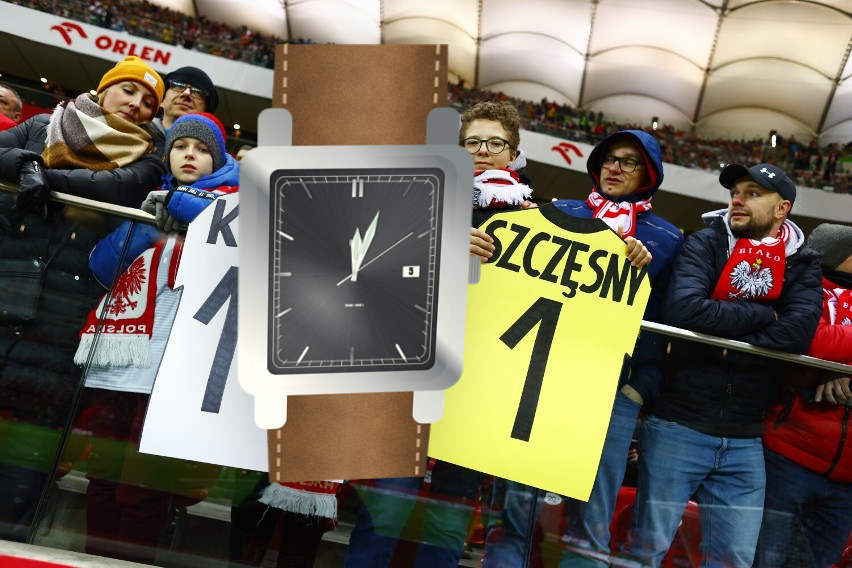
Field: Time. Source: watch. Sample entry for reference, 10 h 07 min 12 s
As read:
12 h 03 min 09 s
